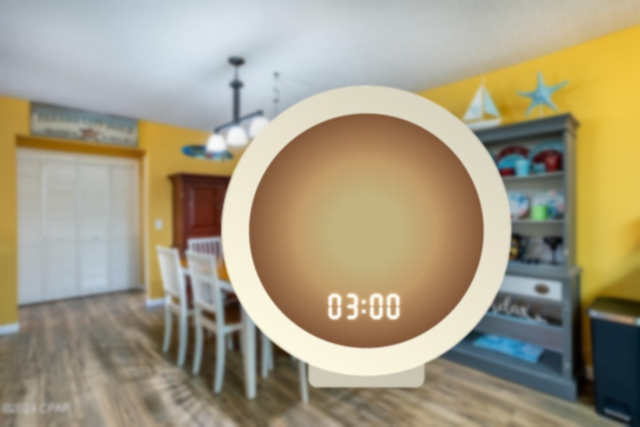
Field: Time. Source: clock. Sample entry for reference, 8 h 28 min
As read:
3 h 00 min
